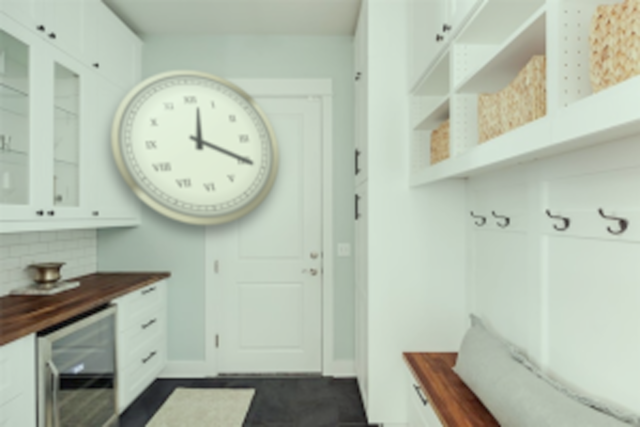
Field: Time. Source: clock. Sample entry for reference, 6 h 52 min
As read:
12 h 20 min
